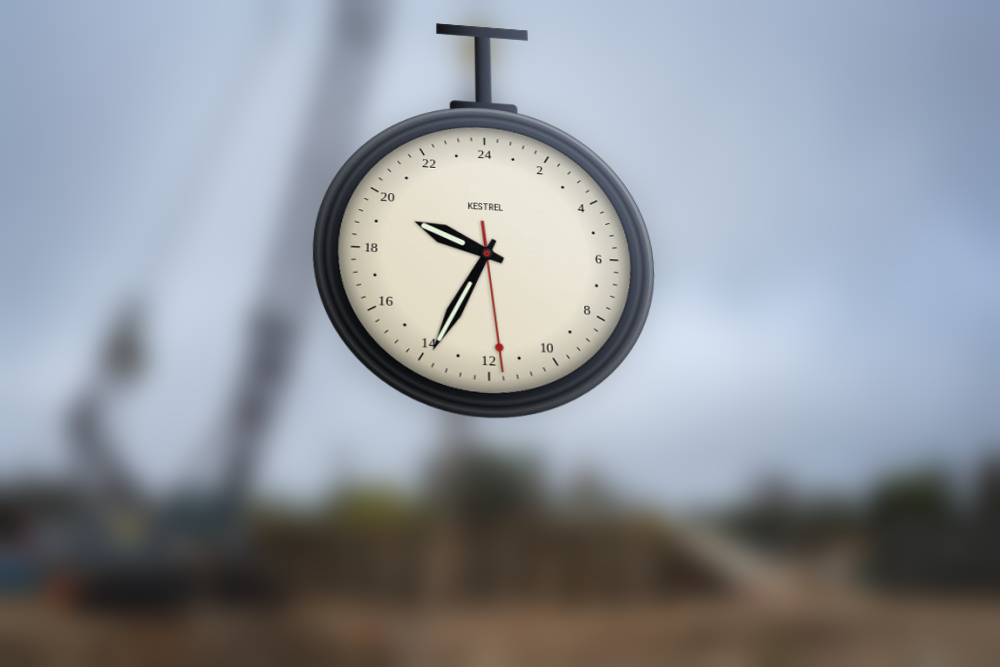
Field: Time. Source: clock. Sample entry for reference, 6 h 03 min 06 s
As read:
19 h 34 min 29 s
